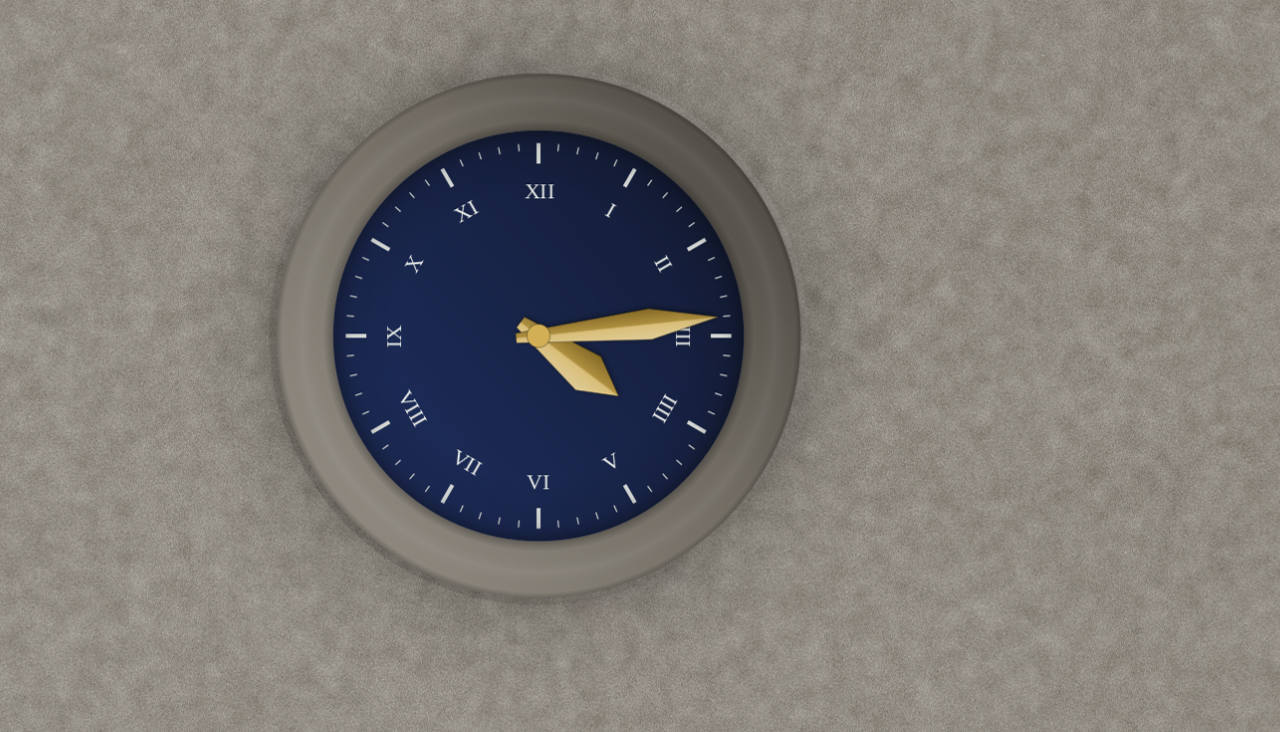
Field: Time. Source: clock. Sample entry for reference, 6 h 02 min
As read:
4 h 14 min
